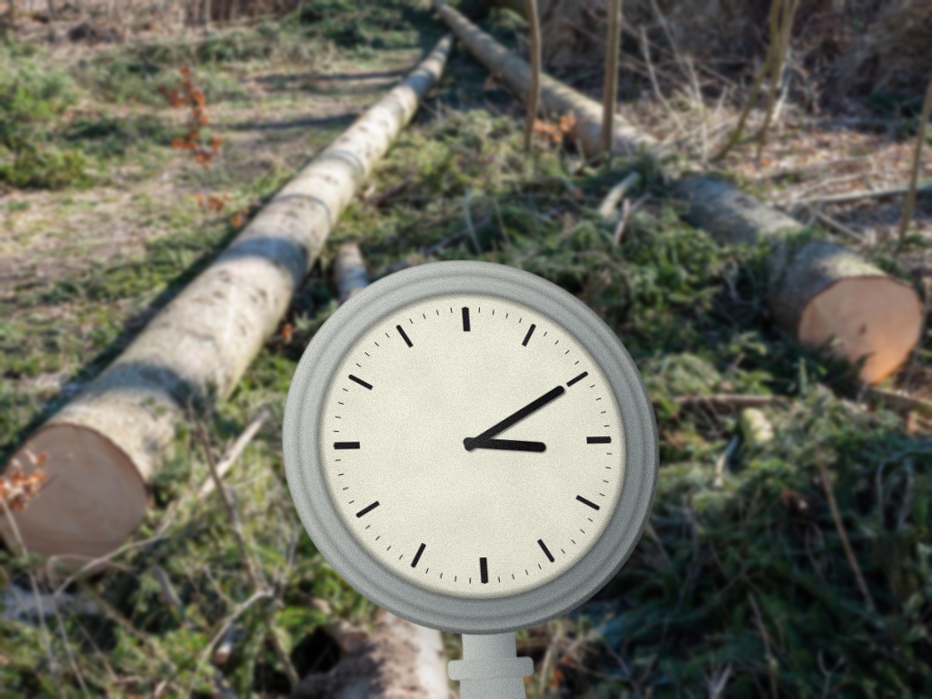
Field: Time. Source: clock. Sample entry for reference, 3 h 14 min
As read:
3 h 10 min
